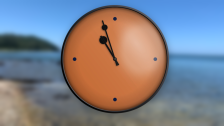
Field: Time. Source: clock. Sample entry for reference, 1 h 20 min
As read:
10 h 57 min
